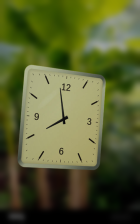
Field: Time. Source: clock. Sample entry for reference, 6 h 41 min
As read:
7 h 58 min
